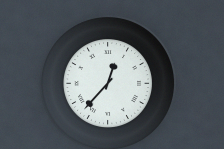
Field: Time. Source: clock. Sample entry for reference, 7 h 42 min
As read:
12 h 37 min
